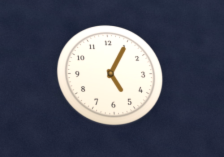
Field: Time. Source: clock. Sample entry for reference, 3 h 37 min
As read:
5 h 05 min
